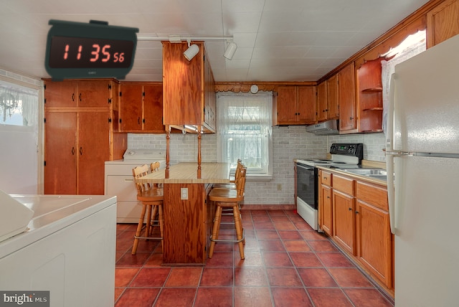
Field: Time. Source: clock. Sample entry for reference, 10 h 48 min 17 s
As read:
11 h 35 min 56 s
